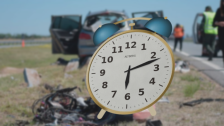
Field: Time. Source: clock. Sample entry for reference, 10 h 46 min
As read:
6 h 12 min
